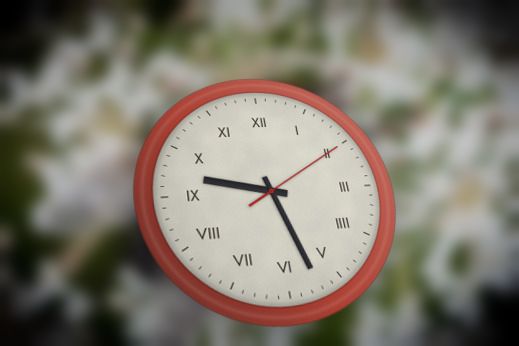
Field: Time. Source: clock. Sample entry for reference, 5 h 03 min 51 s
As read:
9 h 27 min 10 s
